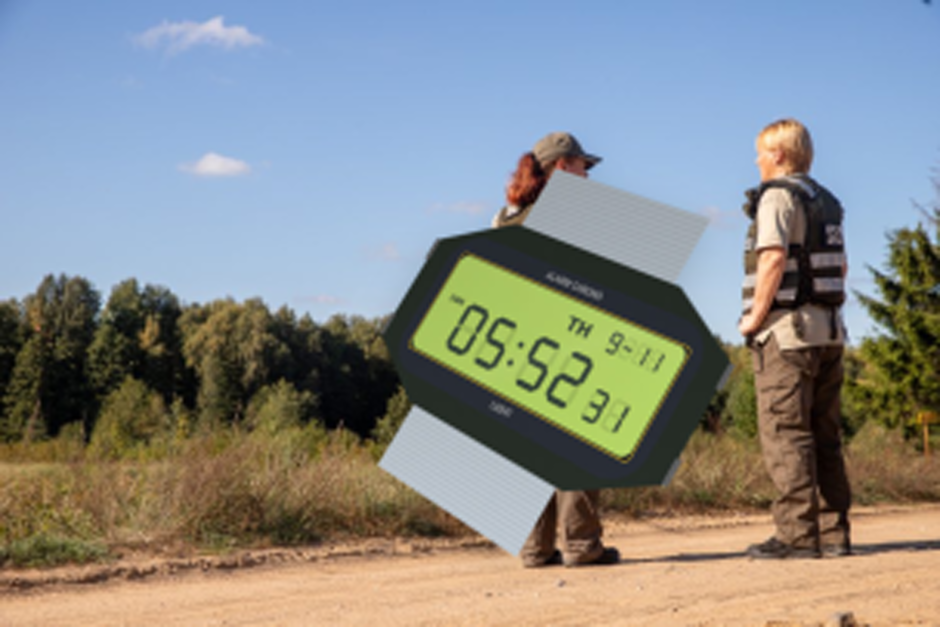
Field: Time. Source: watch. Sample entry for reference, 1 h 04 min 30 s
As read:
5 h 52 min 31 s
